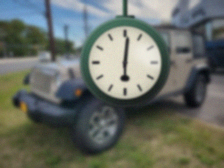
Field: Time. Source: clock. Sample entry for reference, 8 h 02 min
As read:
6 h 01 min
